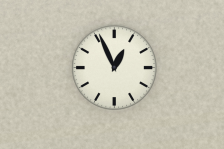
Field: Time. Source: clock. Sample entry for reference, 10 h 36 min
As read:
12 h 56 min
